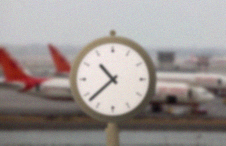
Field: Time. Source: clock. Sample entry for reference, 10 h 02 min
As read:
10 h 38 min
